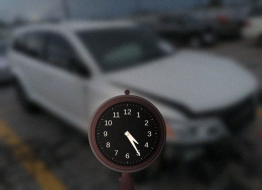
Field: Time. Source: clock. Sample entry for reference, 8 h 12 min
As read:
4 h 25 min
